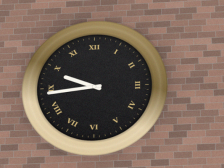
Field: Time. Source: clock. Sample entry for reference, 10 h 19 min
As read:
9 h 44 min
